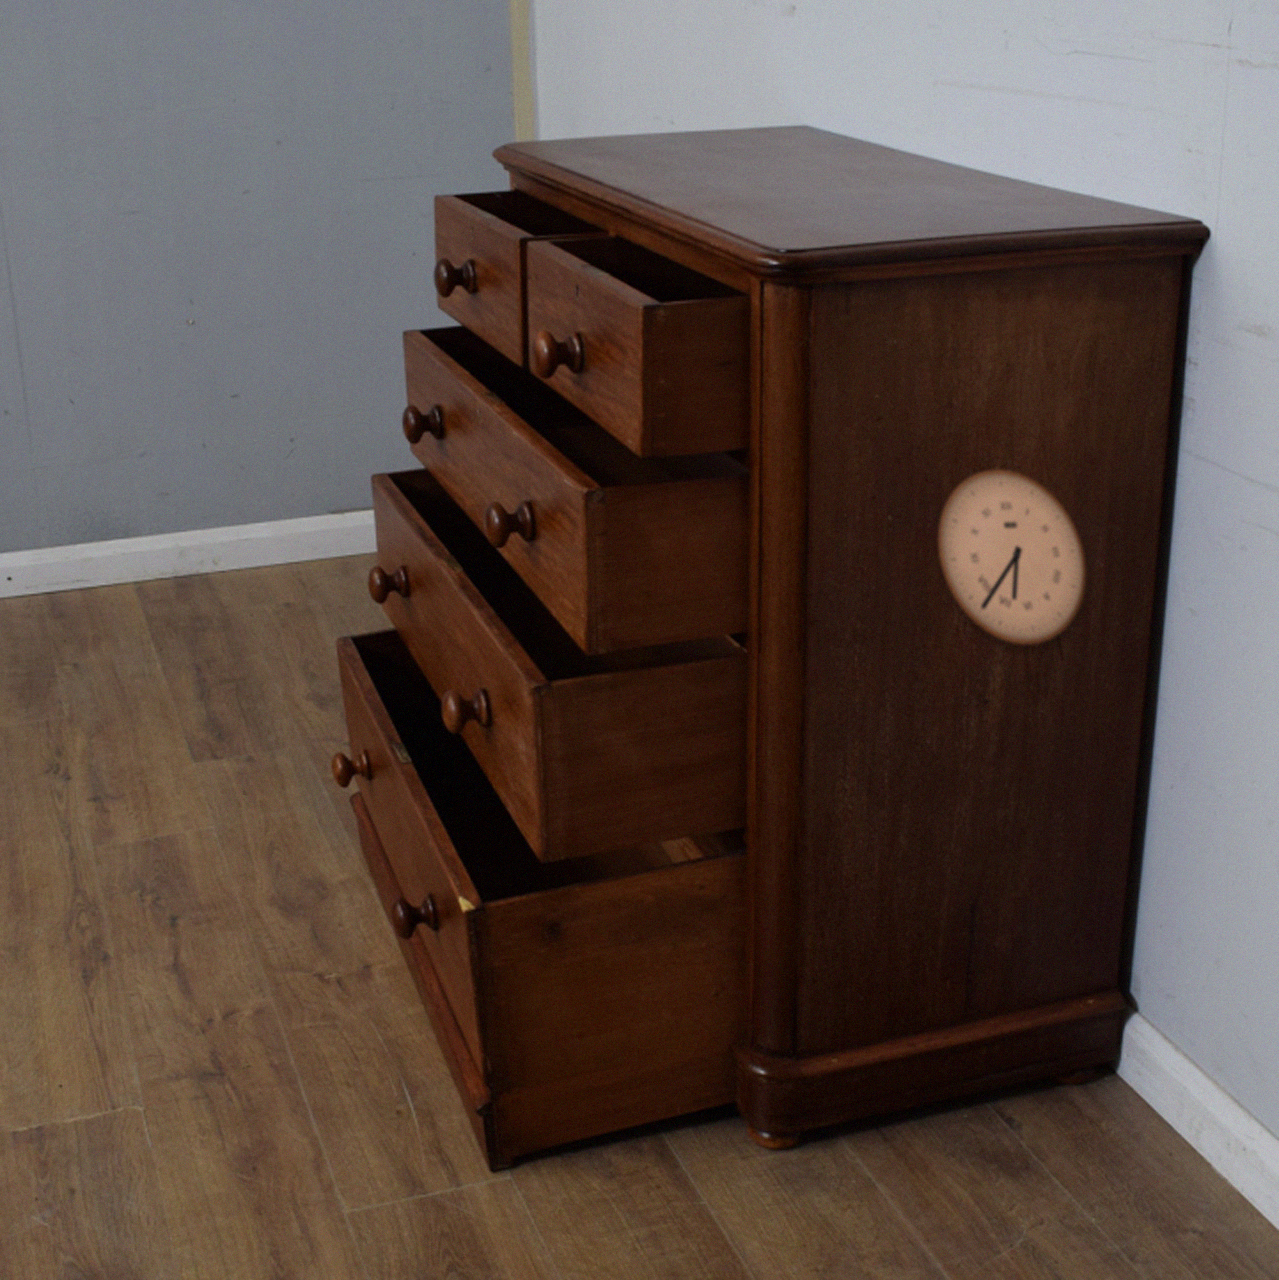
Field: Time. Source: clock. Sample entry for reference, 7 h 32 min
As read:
6 h 38 min
